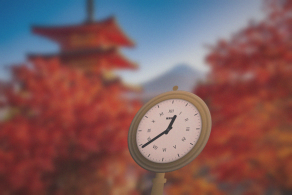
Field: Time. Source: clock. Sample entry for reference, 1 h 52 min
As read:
12 h 39 min
